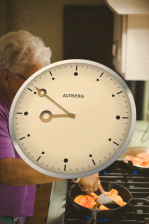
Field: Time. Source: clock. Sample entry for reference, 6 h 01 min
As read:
8 h 51 min
